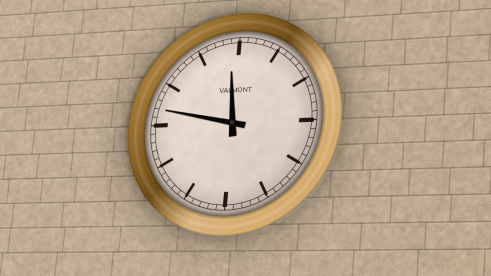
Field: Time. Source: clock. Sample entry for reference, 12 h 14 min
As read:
11 h 47 min
